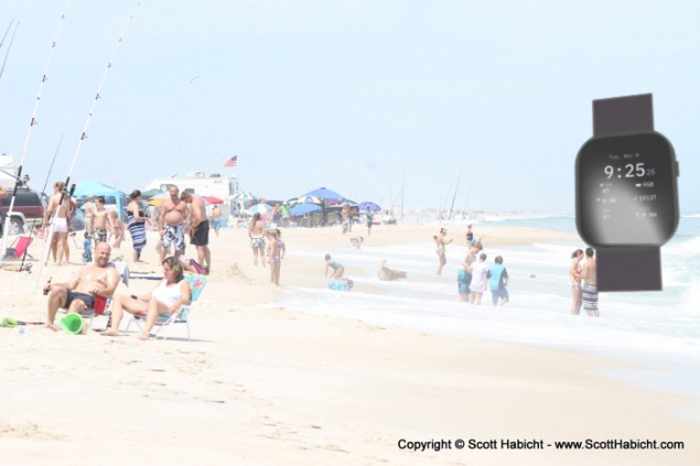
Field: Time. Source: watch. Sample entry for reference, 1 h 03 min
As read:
9 h 25 min
